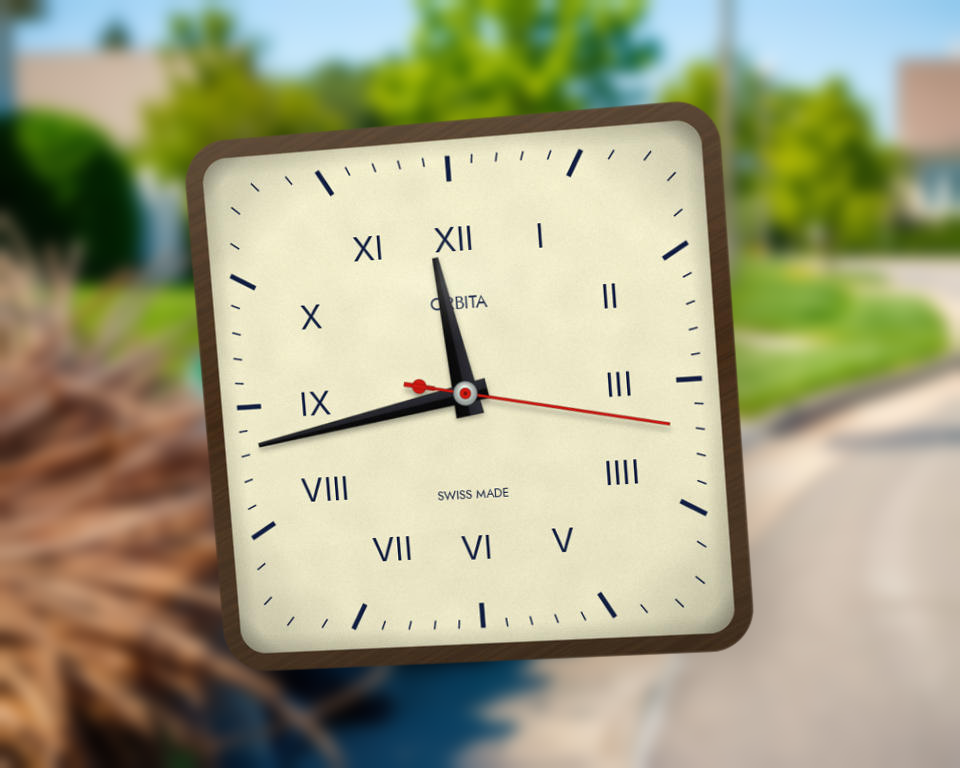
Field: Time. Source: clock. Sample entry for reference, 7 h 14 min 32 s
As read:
11 h 43 min 17 s
